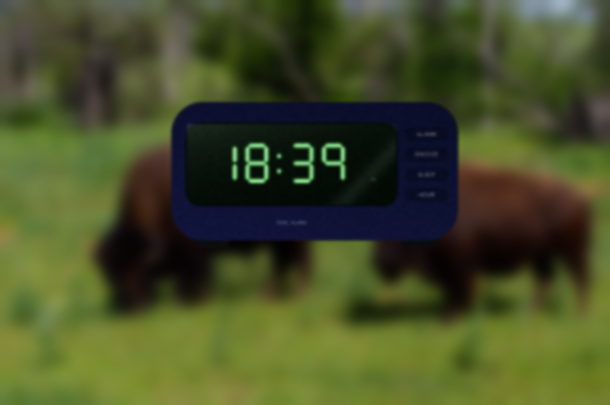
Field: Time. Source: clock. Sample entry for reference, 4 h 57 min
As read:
18 h 39 min
